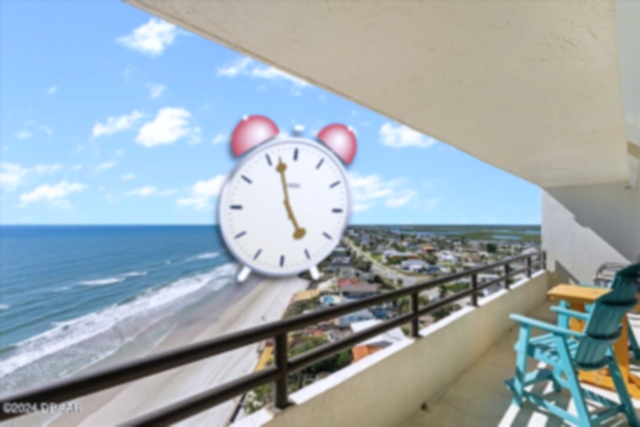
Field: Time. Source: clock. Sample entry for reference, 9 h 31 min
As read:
4 h 57 min
